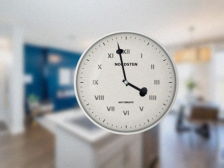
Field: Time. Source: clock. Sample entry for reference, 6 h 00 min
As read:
3 h 58 min
